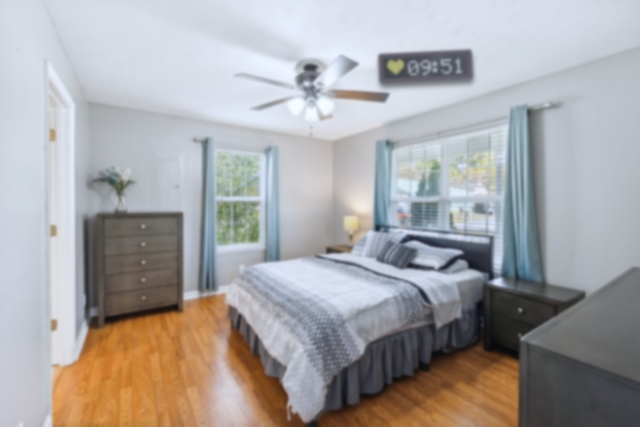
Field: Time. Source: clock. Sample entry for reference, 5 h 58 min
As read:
9 h 51 min
